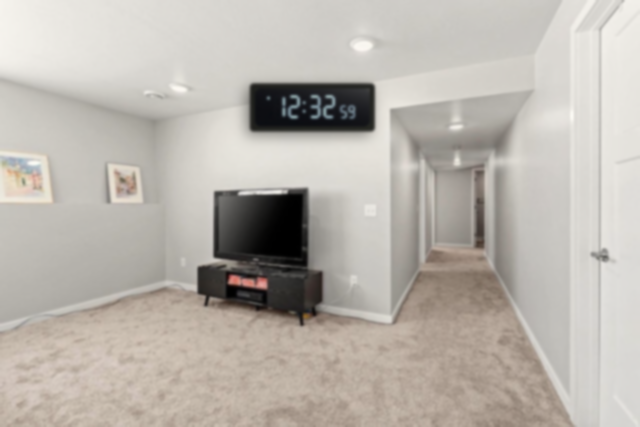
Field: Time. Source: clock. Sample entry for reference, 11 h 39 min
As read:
12 h 32 min
